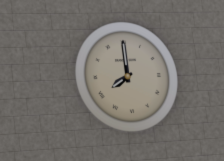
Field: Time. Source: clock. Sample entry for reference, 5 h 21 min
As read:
8 h 00 min
